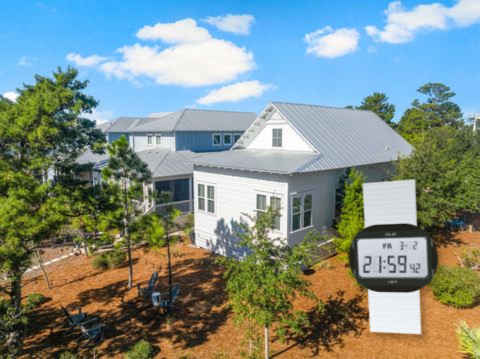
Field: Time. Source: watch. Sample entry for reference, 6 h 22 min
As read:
21 h 59 min
